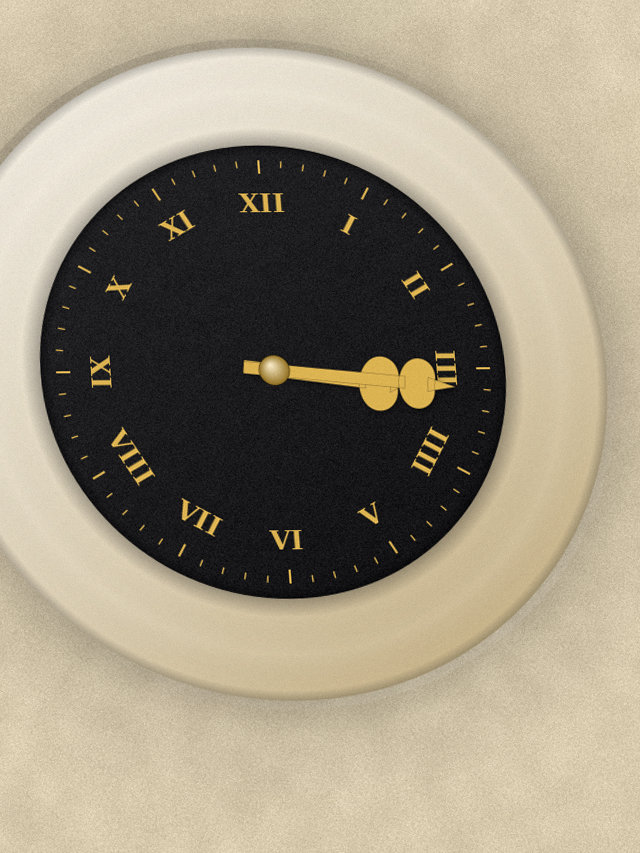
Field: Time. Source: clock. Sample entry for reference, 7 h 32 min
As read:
3 h 16 min
